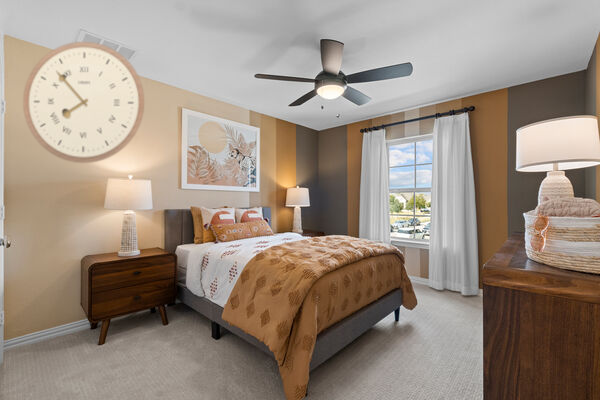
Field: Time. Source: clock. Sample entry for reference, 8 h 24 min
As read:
7 h 53 min
